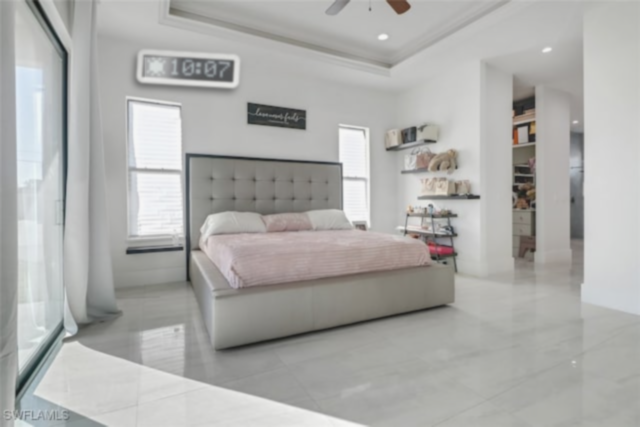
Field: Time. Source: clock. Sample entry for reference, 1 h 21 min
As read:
10 h 07 min
